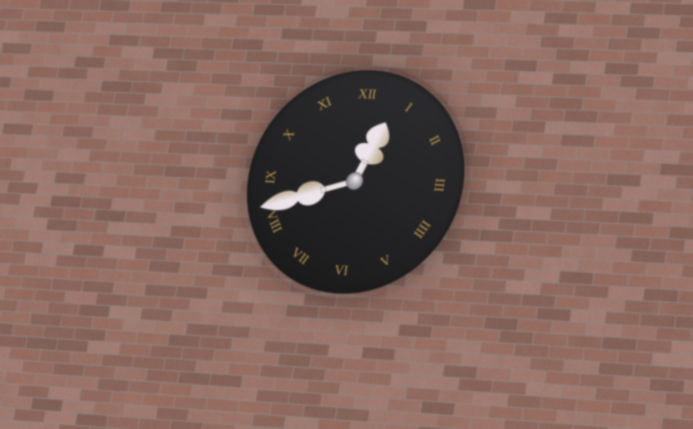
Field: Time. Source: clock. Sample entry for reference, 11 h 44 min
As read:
12 h 42 min
